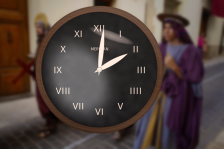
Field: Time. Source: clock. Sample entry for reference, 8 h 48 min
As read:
2 h 01 min
